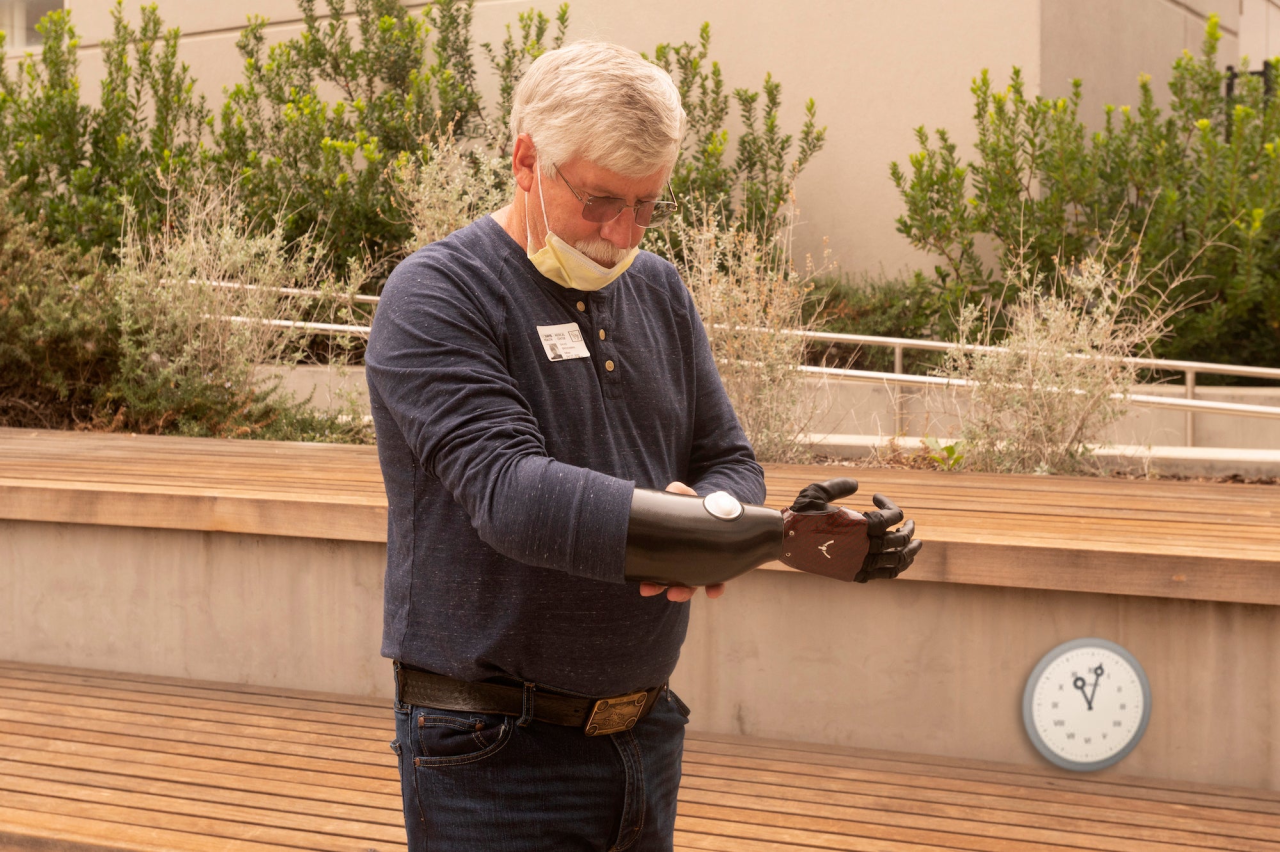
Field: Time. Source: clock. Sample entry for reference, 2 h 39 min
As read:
11 h 02 min
